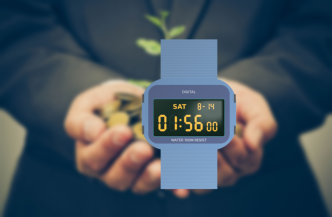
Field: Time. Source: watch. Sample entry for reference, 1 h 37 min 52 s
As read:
1 h 56 min 00 s
